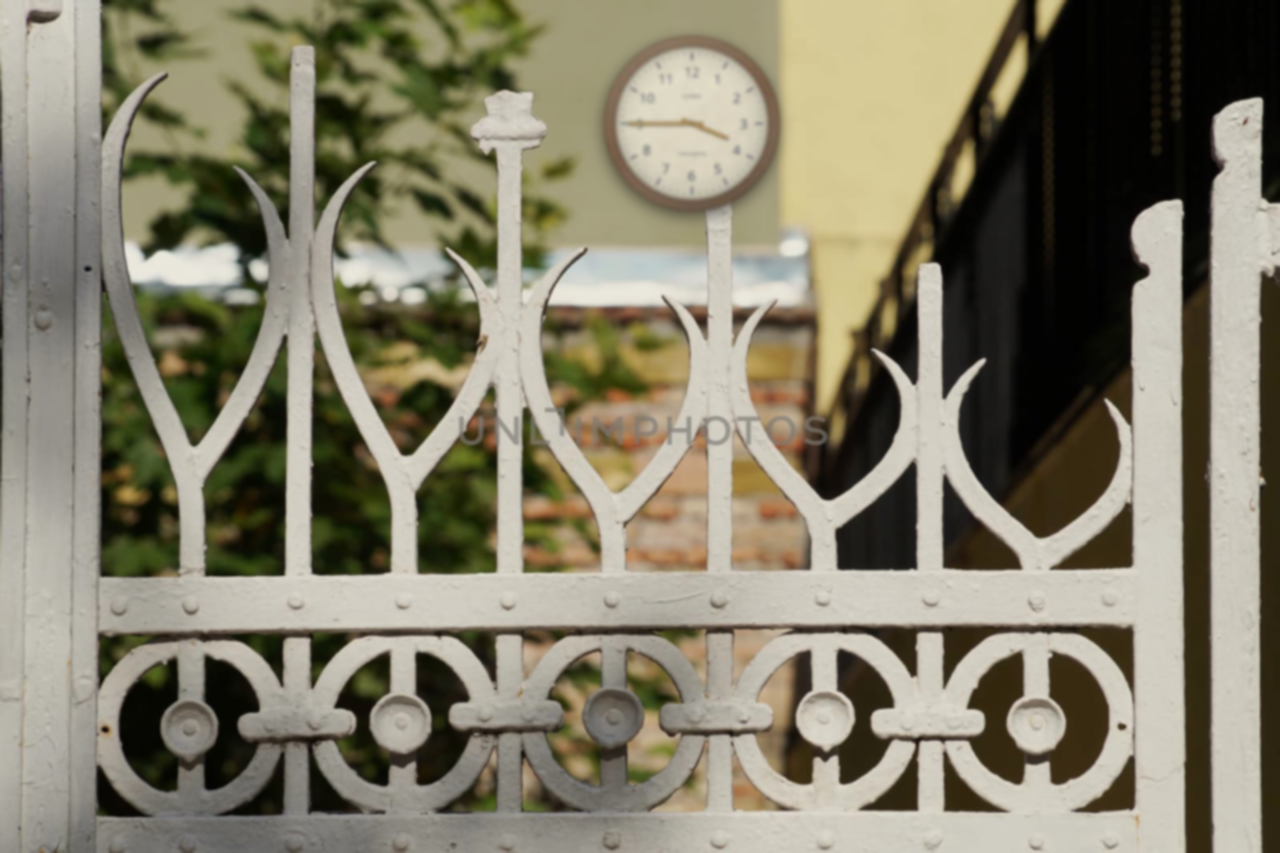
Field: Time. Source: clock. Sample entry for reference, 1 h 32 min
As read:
3 h 45 min
